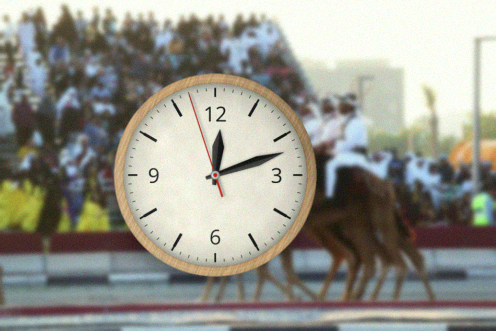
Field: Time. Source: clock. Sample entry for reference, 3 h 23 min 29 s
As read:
12 h 11 min 57 s
